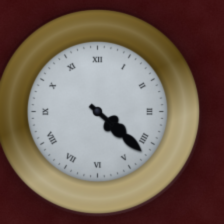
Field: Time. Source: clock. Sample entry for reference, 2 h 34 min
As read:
4 h 22 min
